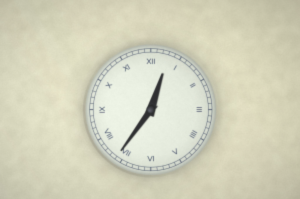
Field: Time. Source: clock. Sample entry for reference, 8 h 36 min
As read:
12 h 36 min
